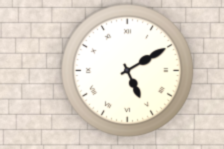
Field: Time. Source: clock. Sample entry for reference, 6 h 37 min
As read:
5 h 10 min
